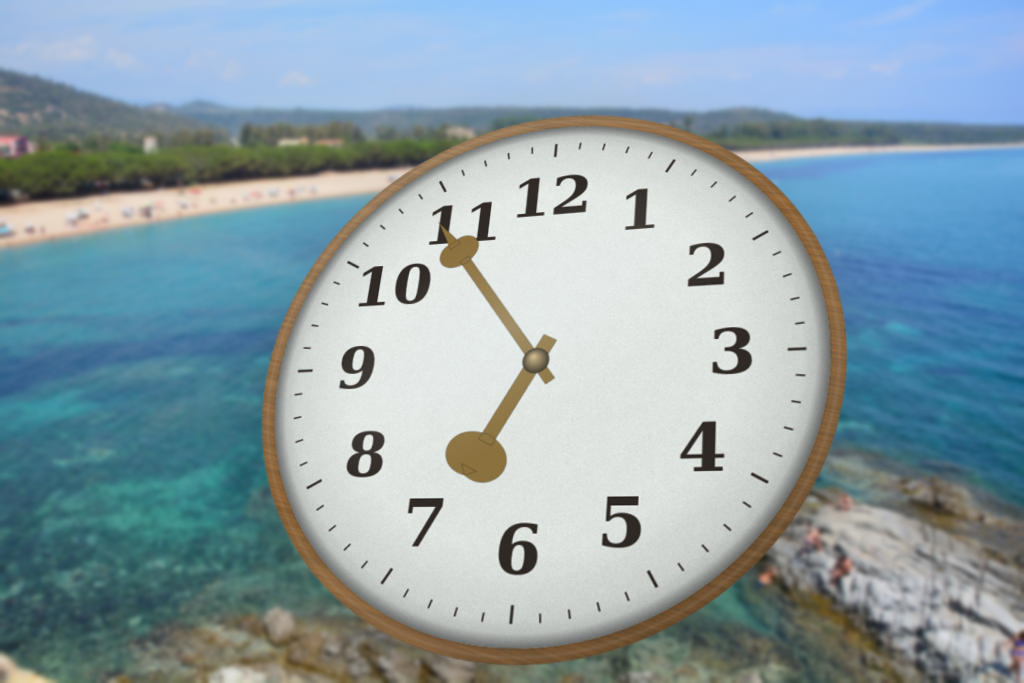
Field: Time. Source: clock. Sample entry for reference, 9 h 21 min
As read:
6 h 54 min
